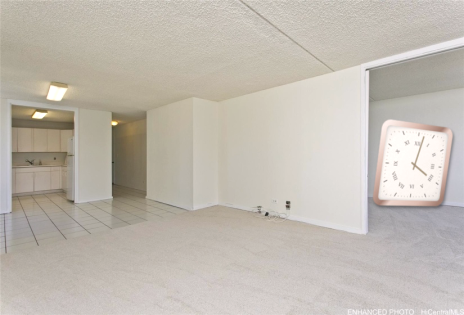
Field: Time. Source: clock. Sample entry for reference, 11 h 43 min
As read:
4 h 02 min
